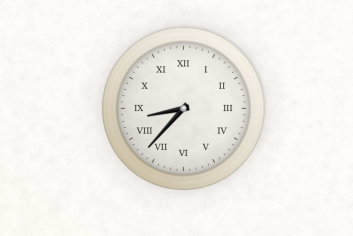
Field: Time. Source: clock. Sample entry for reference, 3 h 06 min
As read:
8 h 37 min
